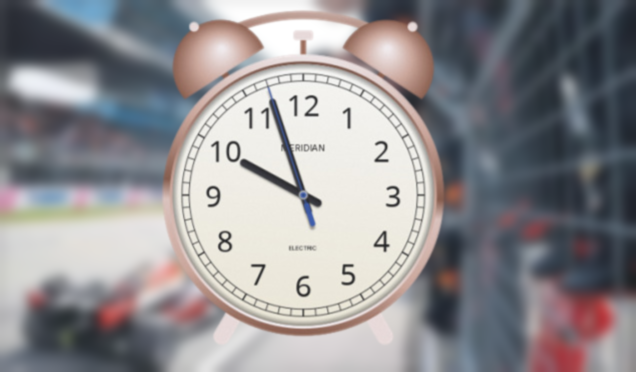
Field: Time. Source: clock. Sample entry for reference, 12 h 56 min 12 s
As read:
9 h 56 min 57 s
